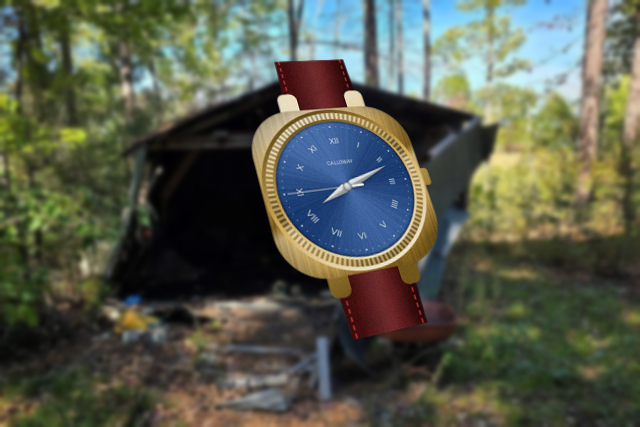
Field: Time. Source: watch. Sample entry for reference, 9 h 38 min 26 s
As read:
8 h 11 min 45 s
